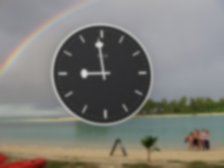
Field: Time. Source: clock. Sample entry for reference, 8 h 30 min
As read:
8 h 59 min
